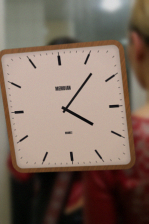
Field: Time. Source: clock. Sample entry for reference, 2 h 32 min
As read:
4 h 07 min
